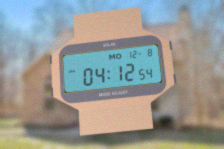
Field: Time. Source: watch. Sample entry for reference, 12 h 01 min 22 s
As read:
4 h 12 min 54 s
